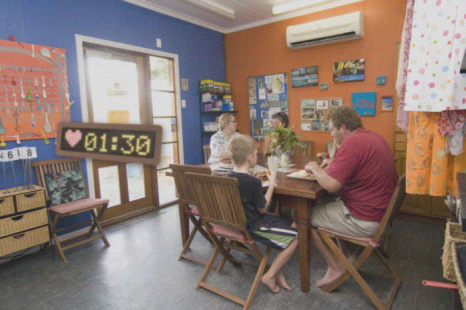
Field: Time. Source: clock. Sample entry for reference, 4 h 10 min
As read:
1 h 30 min
